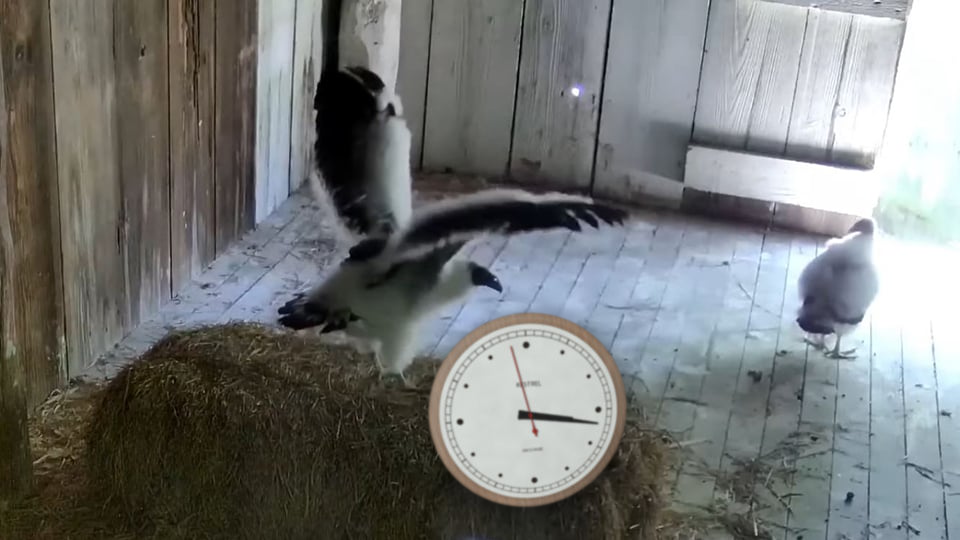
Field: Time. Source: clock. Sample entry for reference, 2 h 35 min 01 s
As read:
3 h 16 min 58 s
